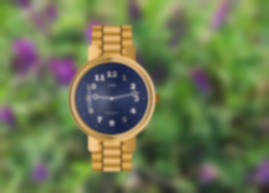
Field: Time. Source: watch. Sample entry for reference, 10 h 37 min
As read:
9 h 13 min
